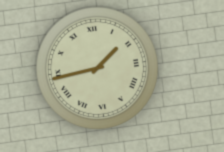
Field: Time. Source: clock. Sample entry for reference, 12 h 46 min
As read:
1 h 44 min
